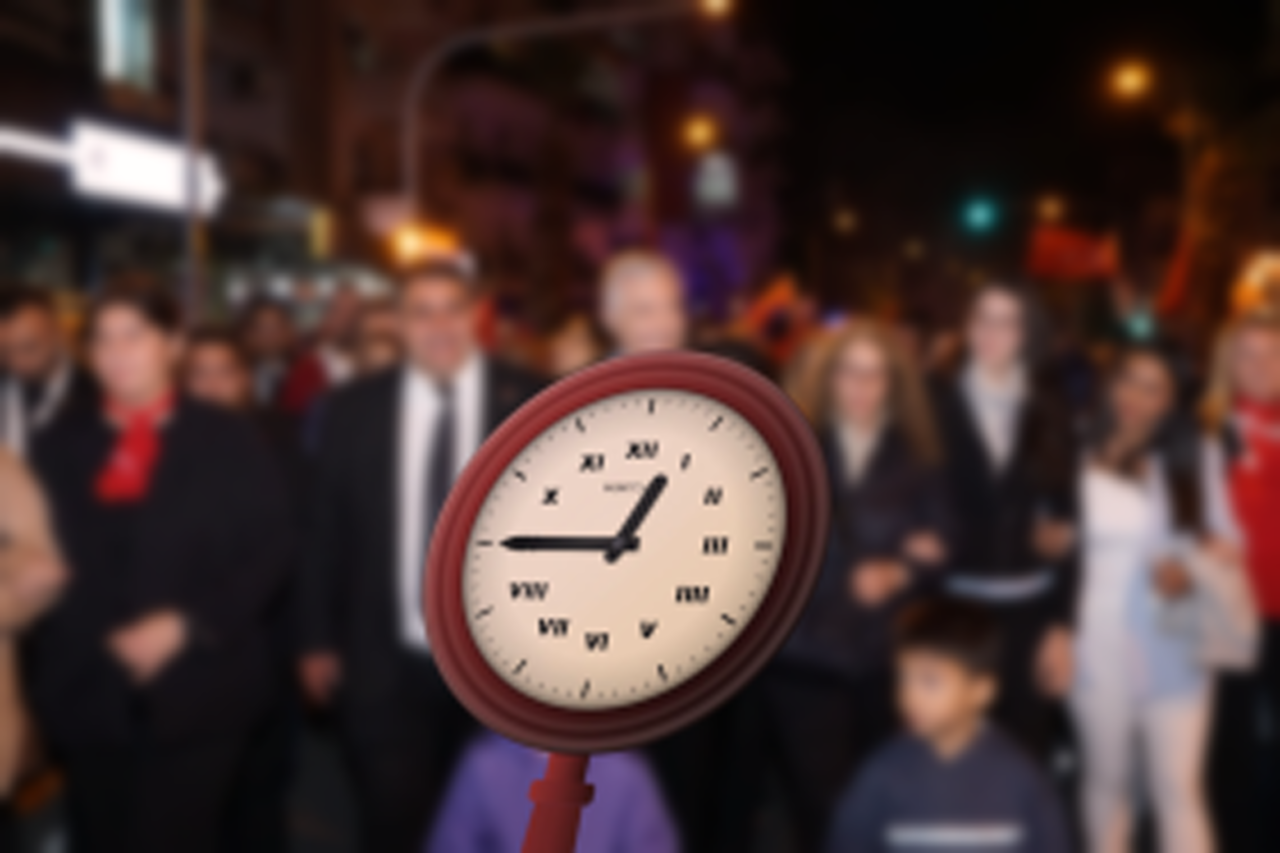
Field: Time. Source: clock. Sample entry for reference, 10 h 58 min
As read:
12 h 45 min
